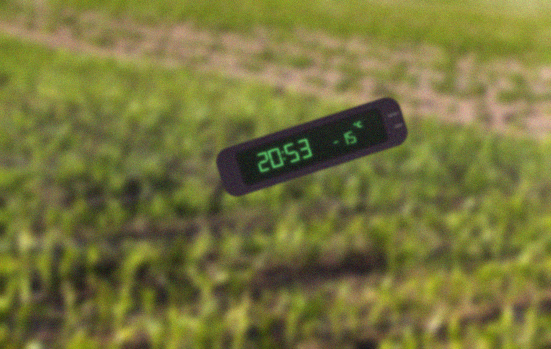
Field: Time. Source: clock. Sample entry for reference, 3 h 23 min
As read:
20 h 53 min
